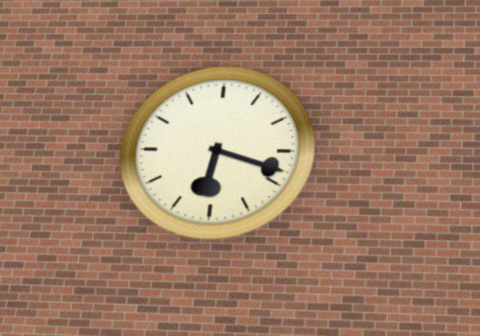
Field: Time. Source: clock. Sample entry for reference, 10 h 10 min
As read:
6 h 18 min
